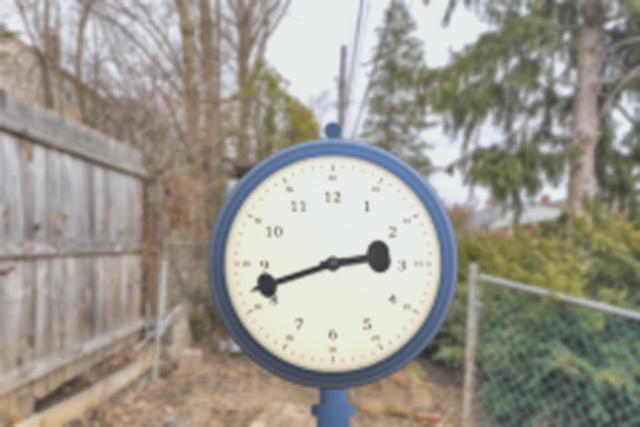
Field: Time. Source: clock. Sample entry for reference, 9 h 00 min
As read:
2 h 42 min
